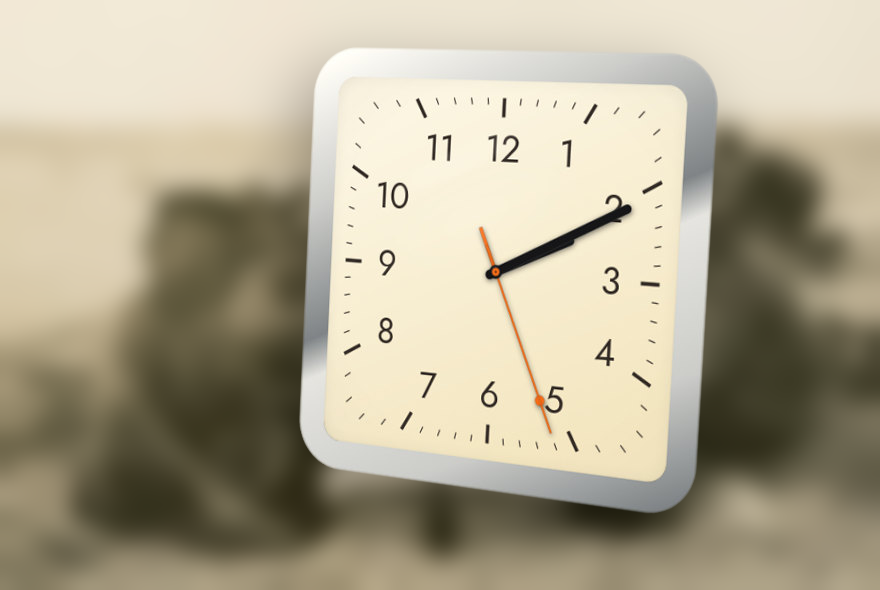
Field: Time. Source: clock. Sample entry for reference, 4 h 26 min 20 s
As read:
2 h 10 min 26 s
